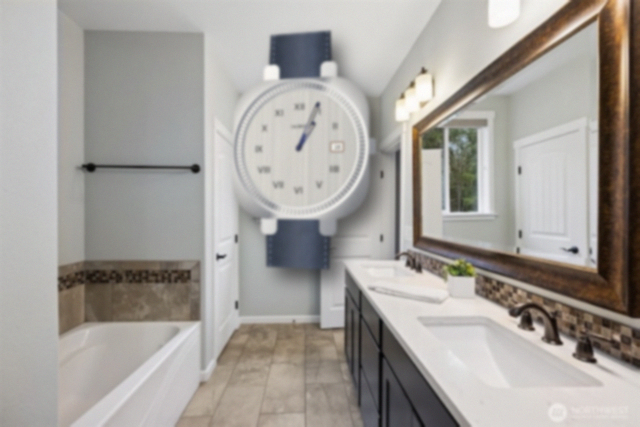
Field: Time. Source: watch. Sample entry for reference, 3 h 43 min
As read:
1 h 04 min
